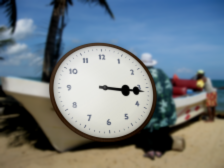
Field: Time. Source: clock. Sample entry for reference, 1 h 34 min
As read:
3 h 16 min
